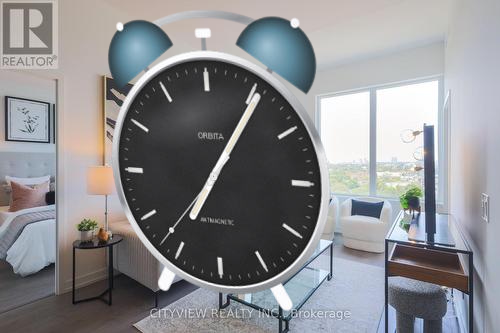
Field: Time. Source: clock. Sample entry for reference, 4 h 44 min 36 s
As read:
7 h 05 min 37 s
